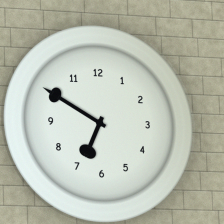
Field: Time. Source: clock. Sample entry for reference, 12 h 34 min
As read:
6 h 50 min
